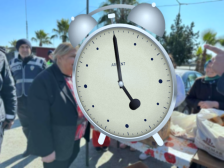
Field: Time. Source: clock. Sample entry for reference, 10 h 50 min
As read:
5 h 00 min
